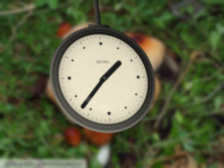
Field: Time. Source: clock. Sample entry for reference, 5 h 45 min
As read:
1 h 37 min
